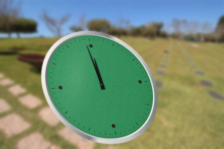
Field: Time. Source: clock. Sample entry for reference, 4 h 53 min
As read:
11 h 59 min
